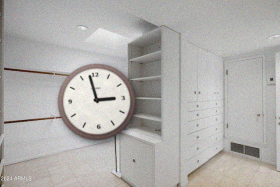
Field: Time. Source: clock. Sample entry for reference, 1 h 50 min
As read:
2 h 58 min
